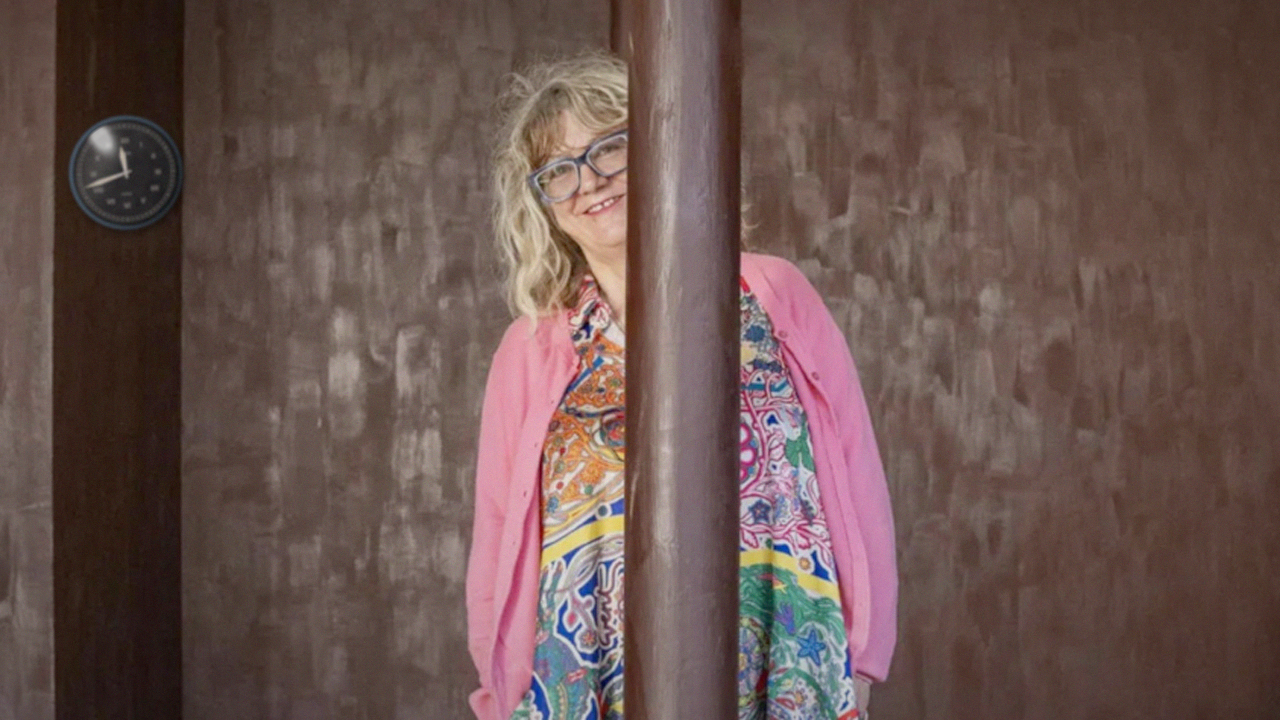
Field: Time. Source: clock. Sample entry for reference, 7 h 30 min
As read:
11 h 42 min
